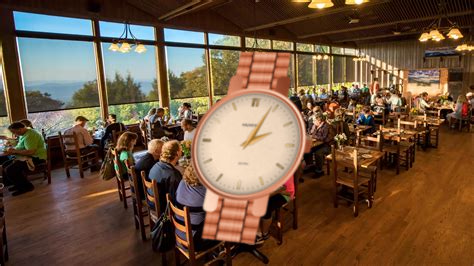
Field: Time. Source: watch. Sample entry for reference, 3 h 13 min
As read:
2 h 04 min
